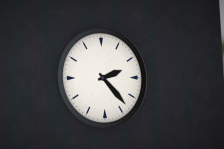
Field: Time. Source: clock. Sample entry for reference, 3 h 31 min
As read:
2 h 23 min
